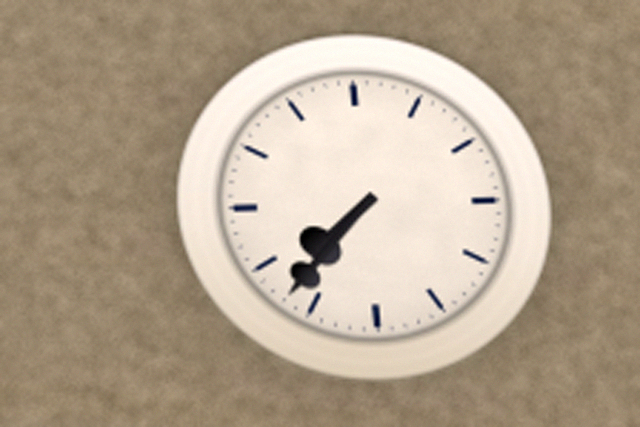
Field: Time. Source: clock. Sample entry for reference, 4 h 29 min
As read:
7 h 37 min
